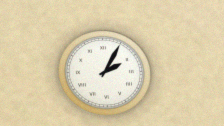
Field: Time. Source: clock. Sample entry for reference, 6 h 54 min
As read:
2 h 05 min
